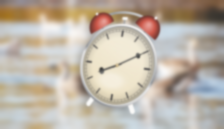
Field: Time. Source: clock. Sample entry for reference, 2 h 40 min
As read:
8 h 10 min
